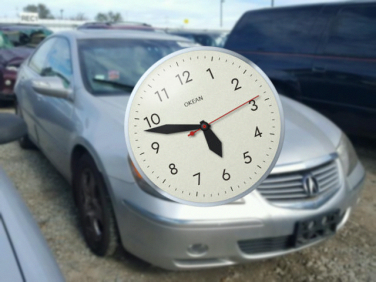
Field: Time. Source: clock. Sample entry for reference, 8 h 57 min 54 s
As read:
5 h 48 min 14 s
